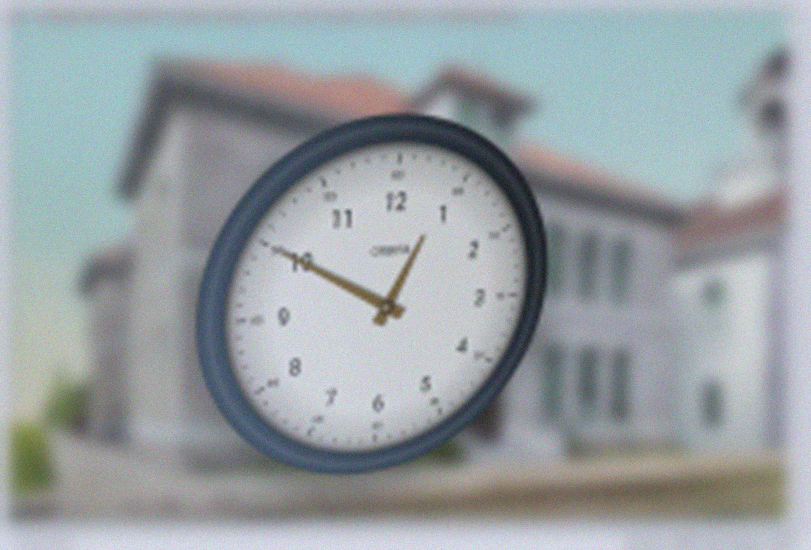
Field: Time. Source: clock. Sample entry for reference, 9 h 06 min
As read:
12 h 50 min
